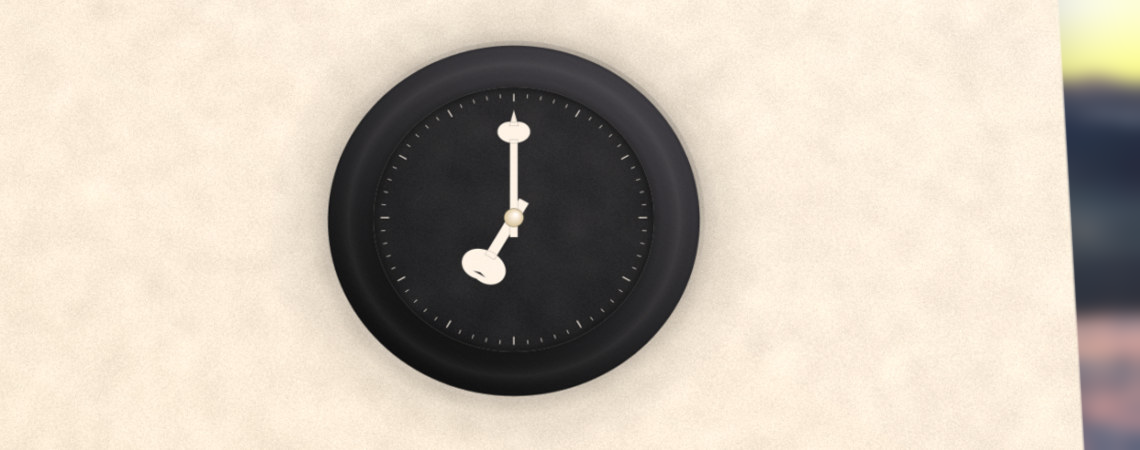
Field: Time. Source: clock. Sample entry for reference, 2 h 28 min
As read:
7 h 00 min
